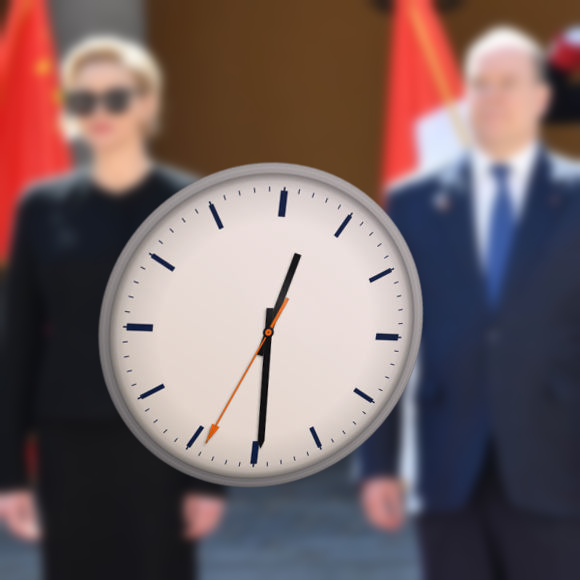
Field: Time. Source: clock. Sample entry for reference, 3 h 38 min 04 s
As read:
12 h 29 min 34 s
